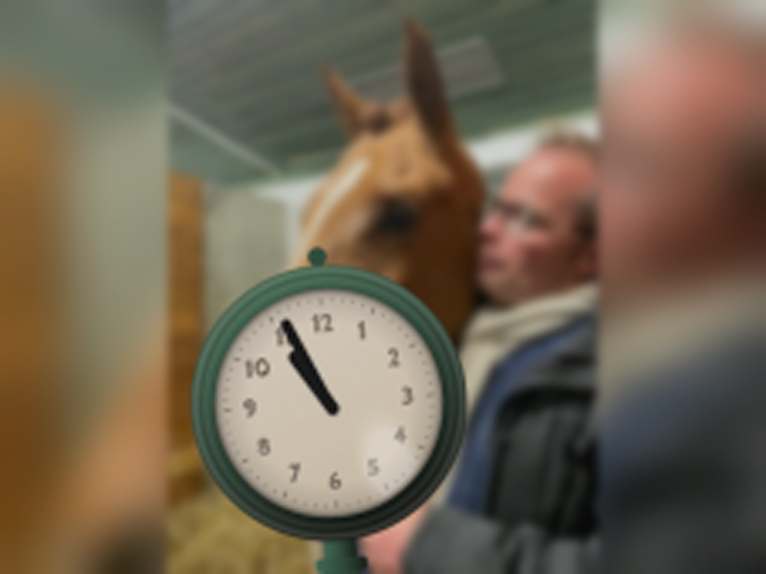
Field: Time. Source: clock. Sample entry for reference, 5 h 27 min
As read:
10 h 56 min
